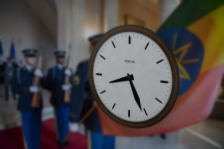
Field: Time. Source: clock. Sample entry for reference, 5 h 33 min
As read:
8 h 26 min
